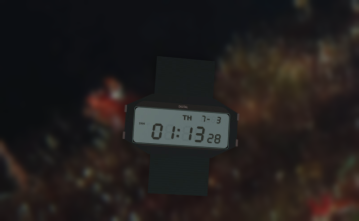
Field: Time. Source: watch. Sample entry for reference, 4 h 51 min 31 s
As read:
1 h 13 min 28 s
